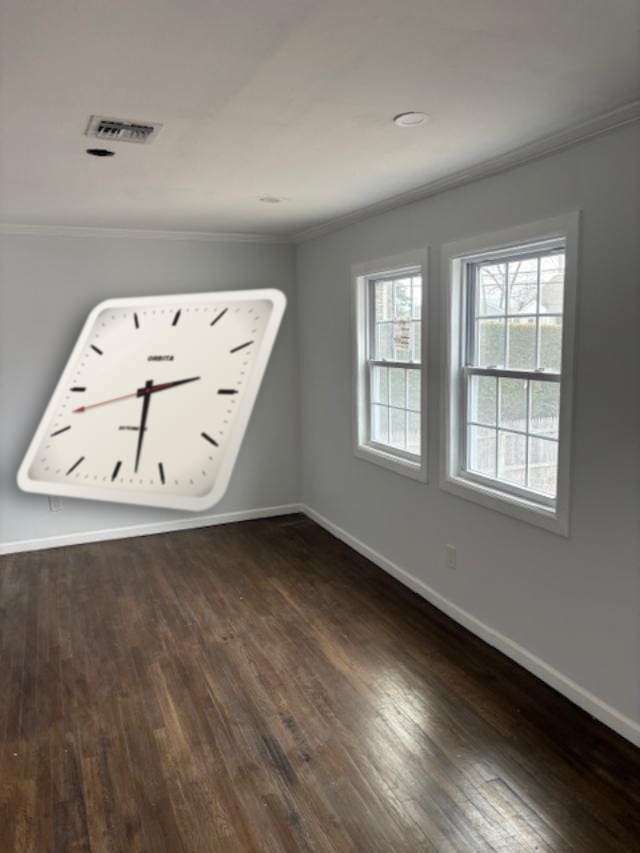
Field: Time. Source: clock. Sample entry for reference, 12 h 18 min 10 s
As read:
2 h 27 min 42 s
